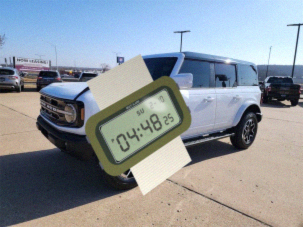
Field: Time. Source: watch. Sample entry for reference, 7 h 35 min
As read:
4 h 48 min
